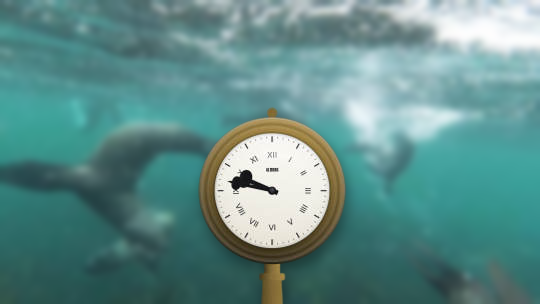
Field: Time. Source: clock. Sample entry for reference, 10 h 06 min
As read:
9 h 47 min
